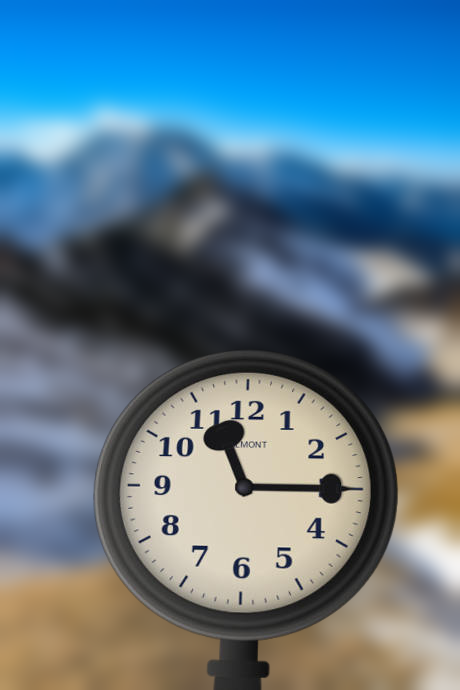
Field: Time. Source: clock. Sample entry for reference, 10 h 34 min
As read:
11 h 15 min
